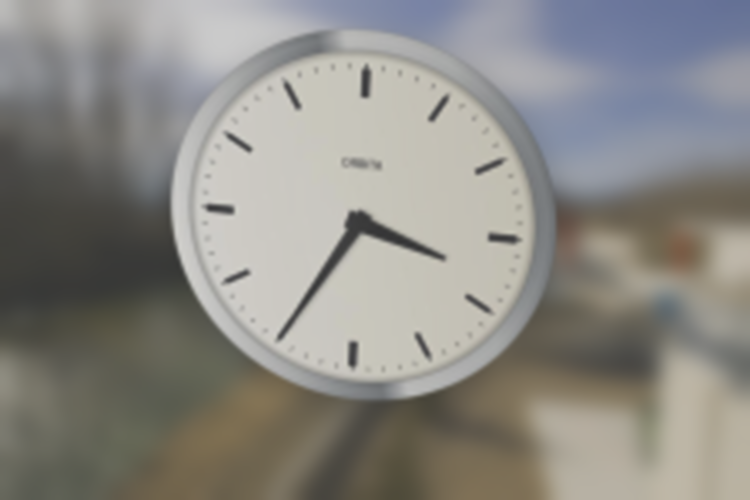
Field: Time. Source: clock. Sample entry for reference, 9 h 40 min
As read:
3 h 35 min
